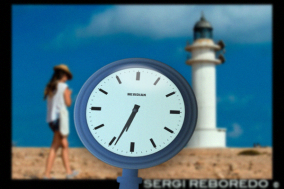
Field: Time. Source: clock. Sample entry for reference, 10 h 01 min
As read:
6 h 34 min
